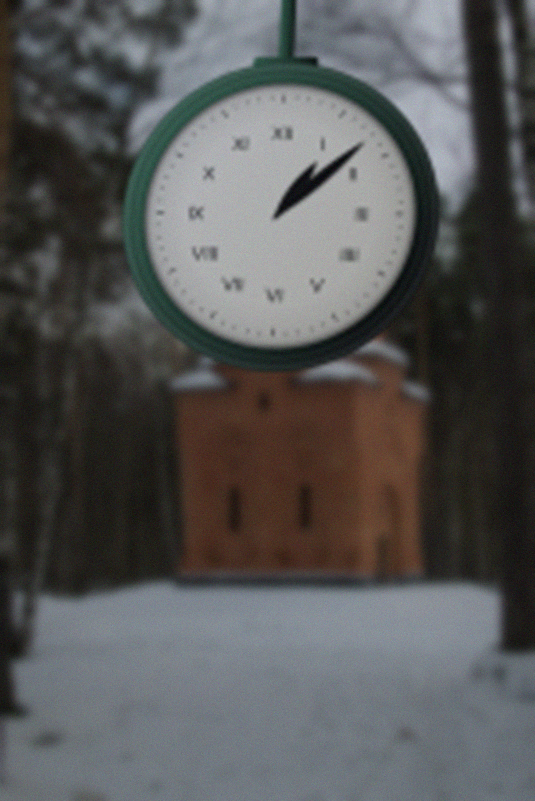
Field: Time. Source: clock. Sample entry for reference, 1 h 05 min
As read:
1 h 08 min
